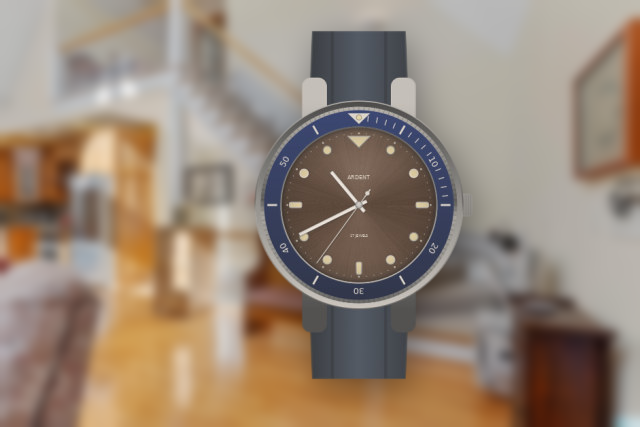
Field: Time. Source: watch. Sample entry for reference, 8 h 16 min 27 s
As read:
10 h 40 min 36 s
